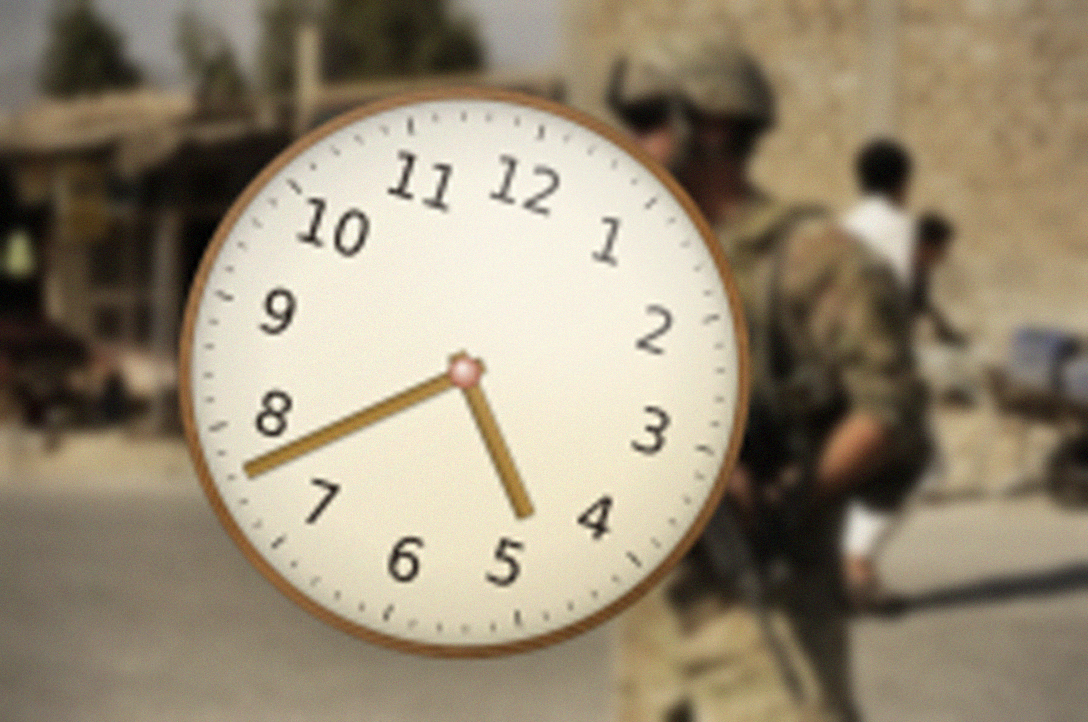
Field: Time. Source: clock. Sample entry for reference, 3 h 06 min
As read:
4 h 38 min
